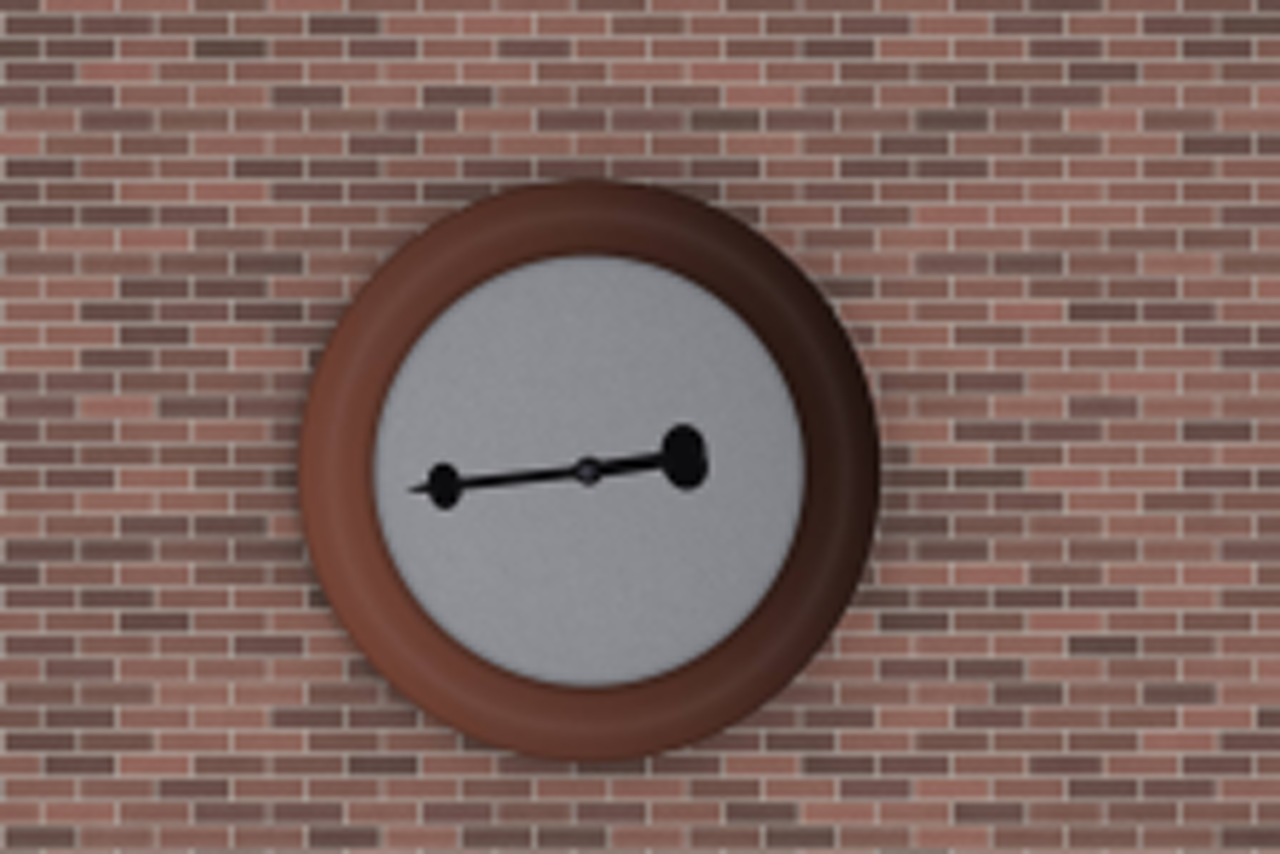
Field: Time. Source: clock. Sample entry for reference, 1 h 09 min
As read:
2 h 44 min
